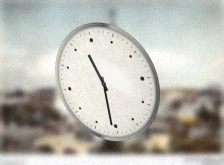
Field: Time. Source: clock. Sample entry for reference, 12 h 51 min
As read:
11 h 31 min
